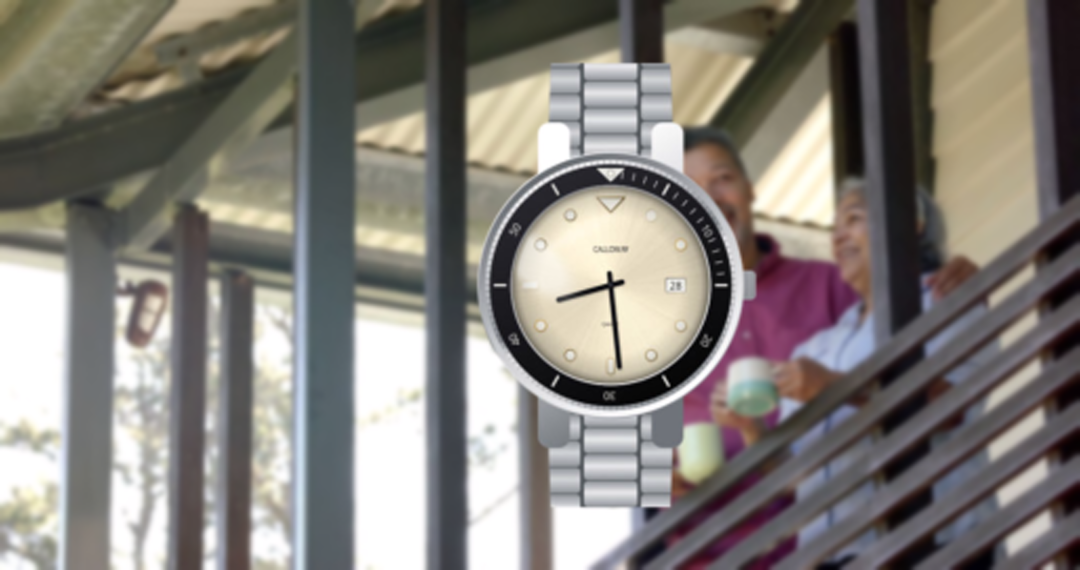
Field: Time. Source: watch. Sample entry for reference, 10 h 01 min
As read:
8 h 29 min
